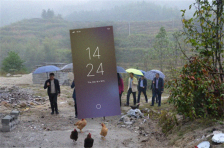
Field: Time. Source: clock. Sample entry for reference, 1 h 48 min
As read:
14 h 24 min
